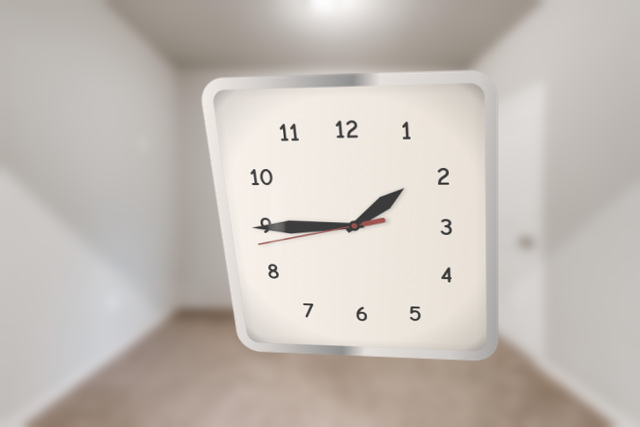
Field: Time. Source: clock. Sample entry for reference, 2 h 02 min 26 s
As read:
1 h 44 min 43 s
